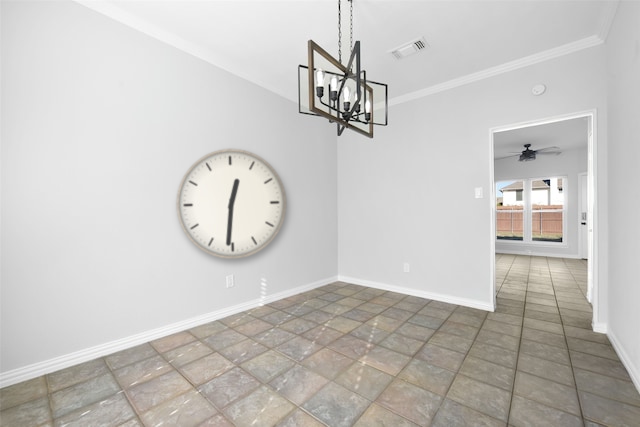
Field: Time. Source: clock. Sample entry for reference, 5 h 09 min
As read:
12 h 31 min
